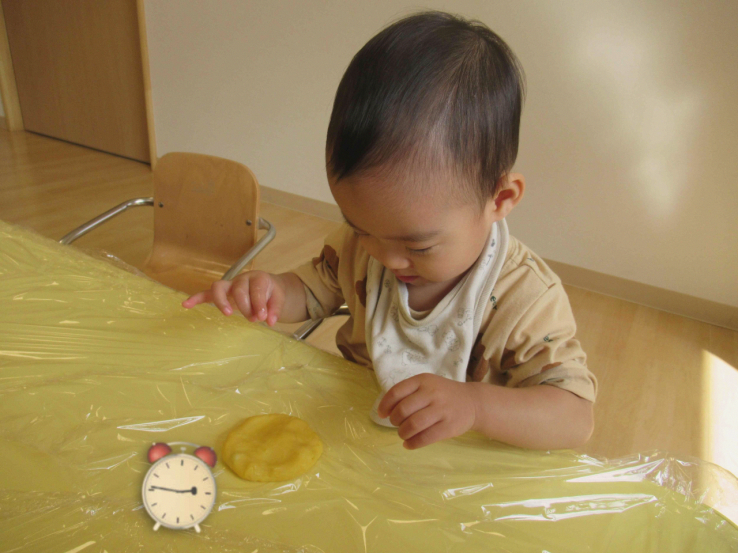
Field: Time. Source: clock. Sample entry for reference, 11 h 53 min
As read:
2 h 46 min
